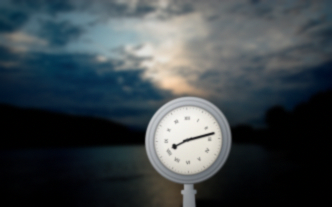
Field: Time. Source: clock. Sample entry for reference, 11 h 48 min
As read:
8 h 13 min
